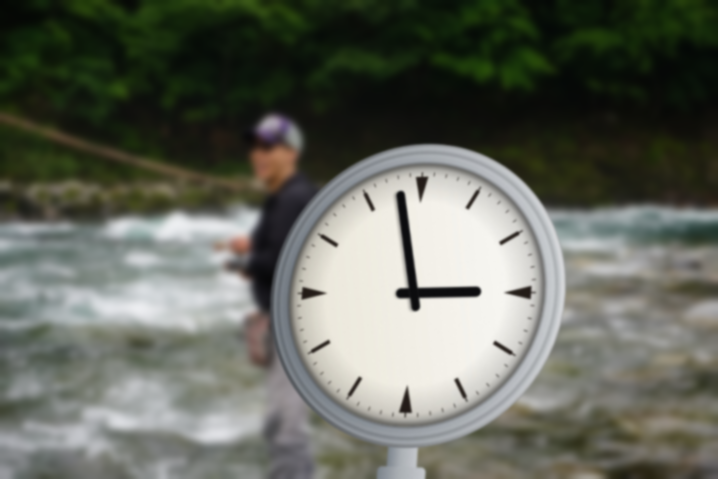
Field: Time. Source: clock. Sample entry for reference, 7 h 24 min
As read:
2 h 58 min
